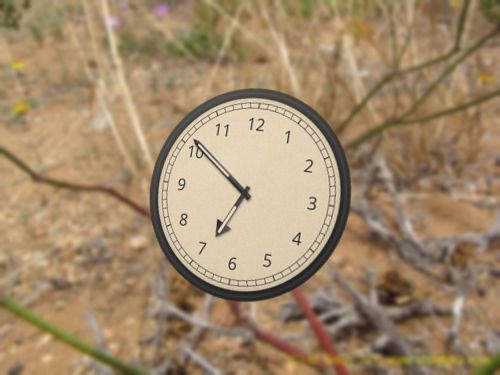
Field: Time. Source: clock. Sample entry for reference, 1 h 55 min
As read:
6 h 51 min
